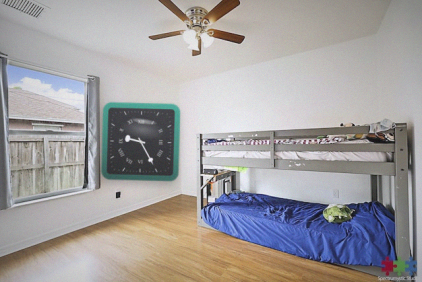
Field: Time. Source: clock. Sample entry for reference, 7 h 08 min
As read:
9 h 25 min
